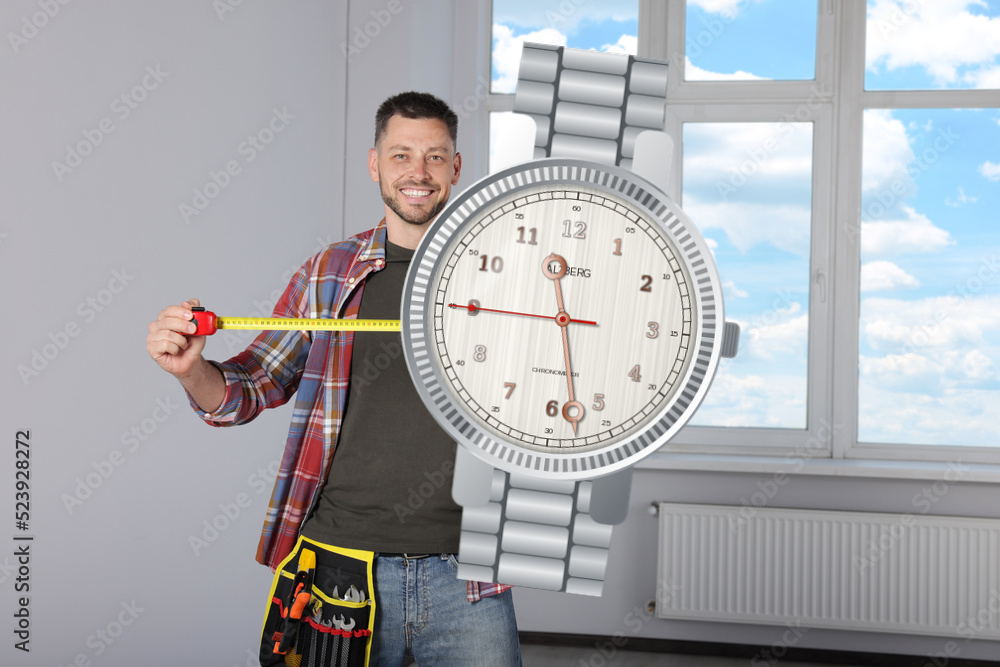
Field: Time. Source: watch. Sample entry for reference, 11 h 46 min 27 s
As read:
11 h 27 min 45 s
